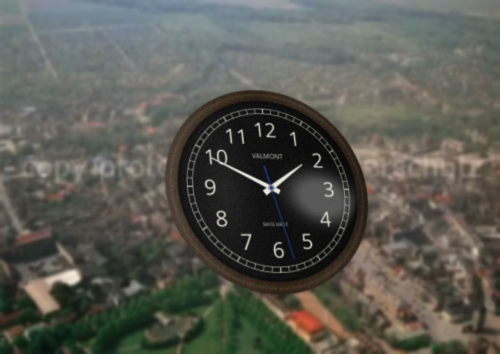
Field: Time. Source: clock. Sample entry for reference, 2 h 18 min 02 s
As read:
1 h 49 min 28 s
